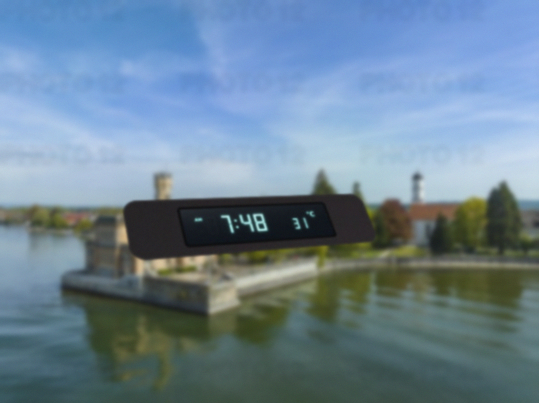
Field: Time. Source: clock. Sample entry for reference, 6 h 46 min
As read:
7 h 48 min
